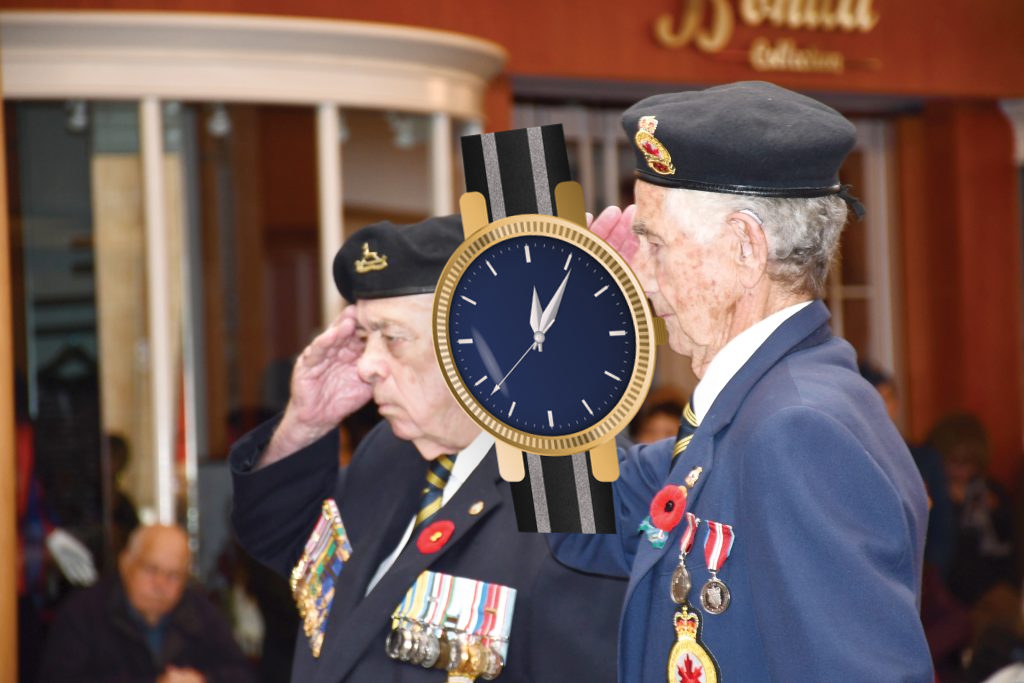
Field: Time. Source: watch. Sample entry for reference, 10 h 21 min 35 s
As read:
12 h 05 min 38 s
